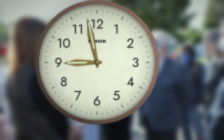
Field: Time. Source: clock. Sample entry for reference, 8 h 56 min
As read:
8 h 58 min
